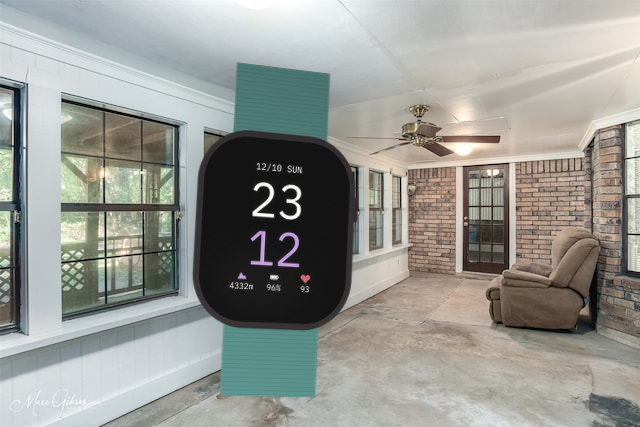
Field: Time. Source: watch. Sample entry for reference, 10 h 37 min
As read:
23 h 12 min
